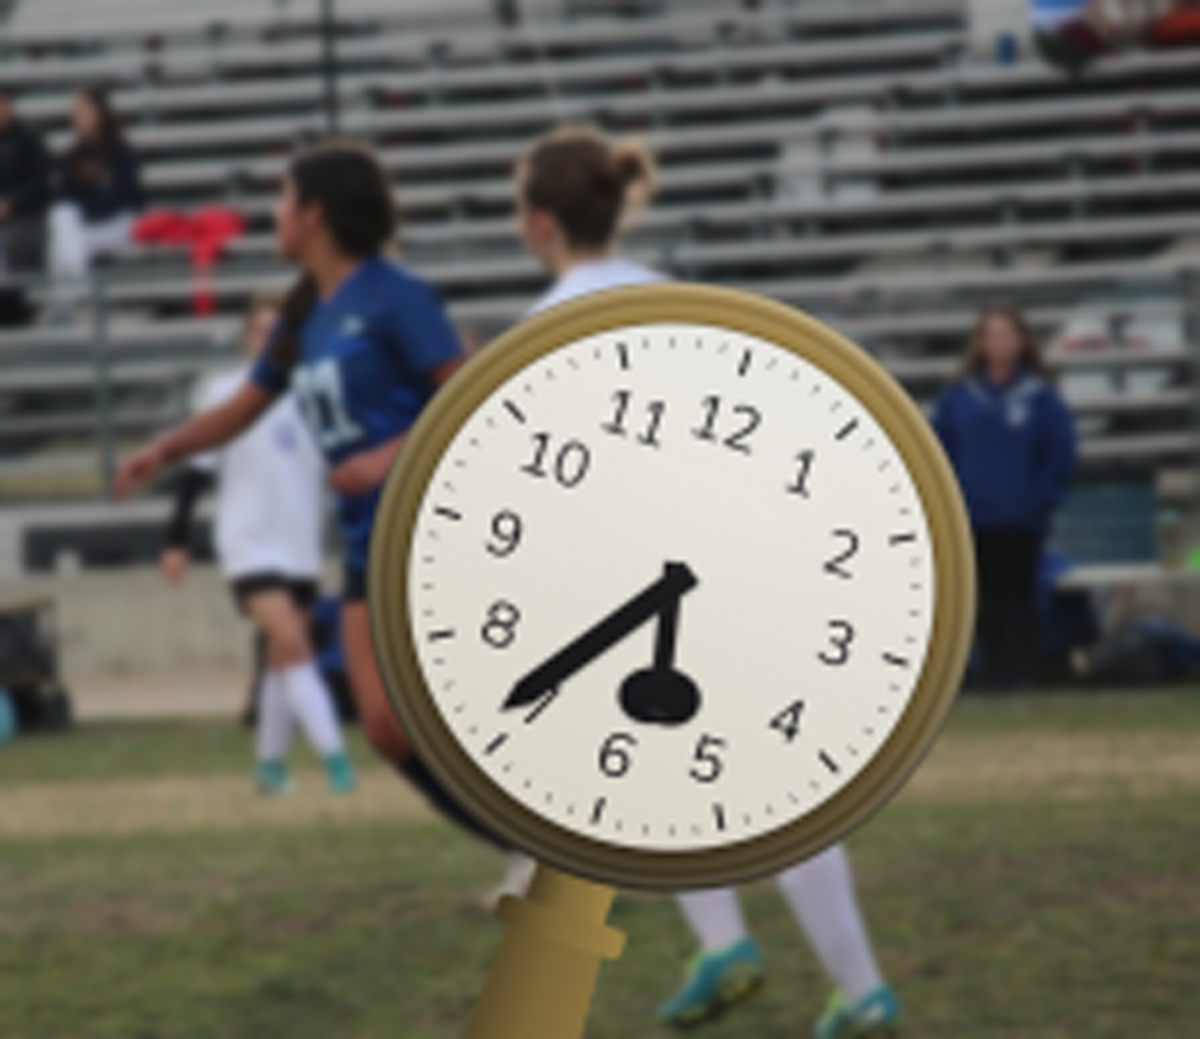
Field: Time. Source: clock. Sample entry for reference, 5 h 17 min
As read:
5 h 36 min
